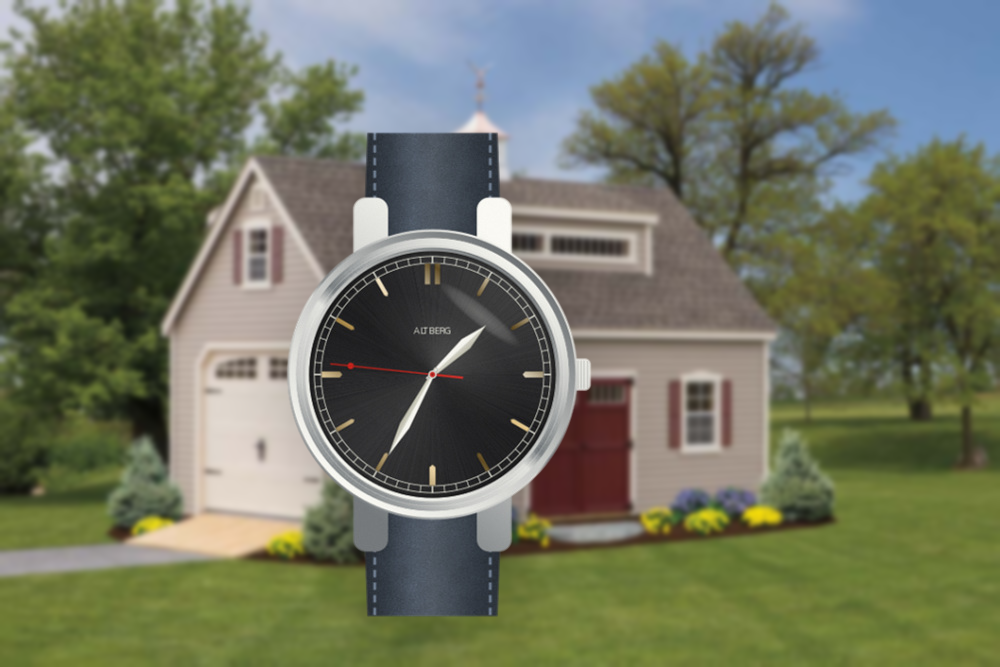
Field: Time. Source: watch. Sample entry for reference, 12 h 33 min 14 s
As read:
1 h 34 min 46 s
